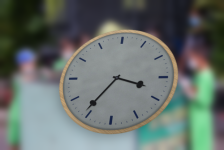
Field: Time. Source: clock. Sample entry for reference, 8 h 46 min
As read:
3 h 36 min
